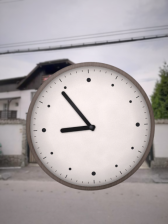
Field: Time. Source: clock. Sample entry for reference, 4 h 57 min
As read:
8 h 54 min
